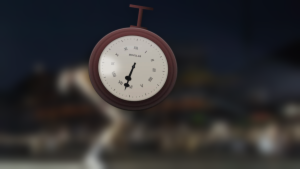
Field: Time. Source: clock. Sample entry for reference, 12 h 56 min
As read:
6 h 32 min
